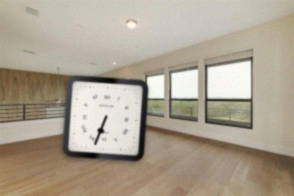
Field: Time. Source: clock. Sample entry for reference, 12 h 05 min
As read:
6 h 33 min
